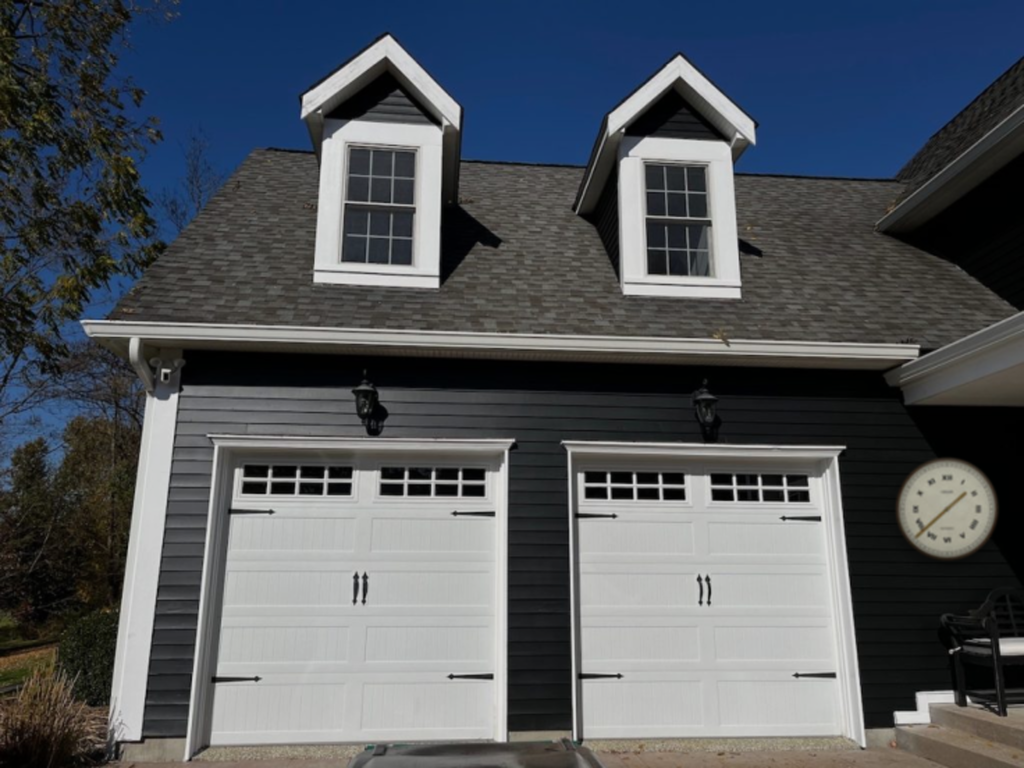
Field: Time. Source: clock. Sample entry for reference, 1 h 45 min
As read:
1 h 38 min
